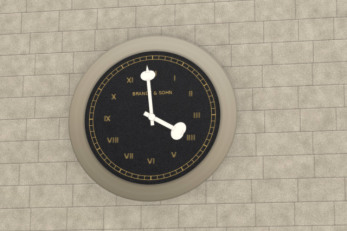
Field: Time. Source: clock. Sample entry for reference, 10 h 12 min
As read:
3 h 59 min
